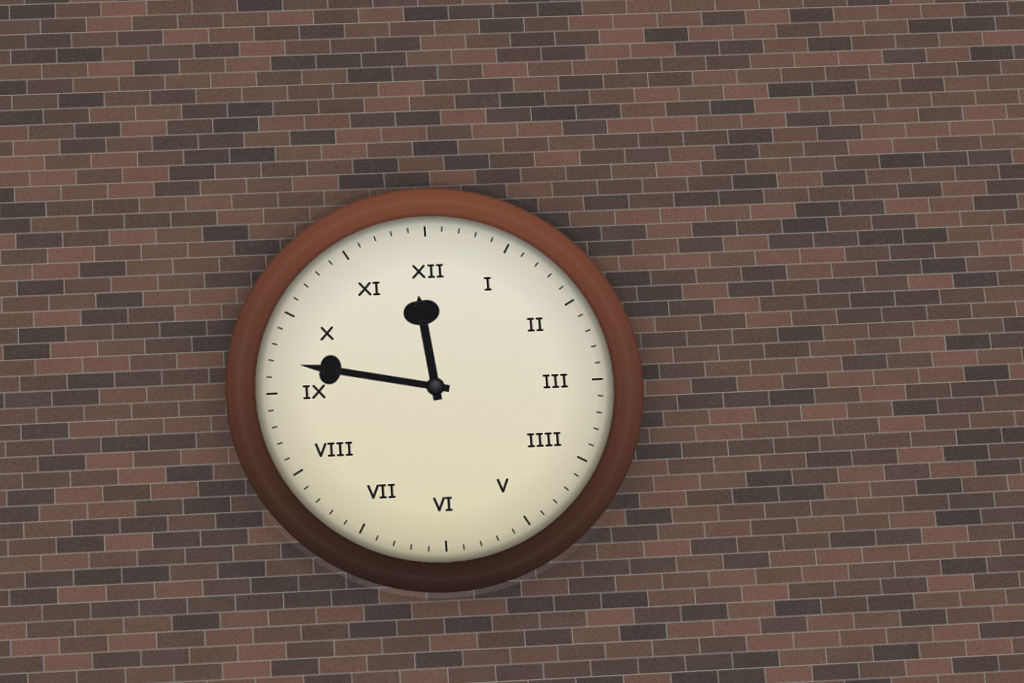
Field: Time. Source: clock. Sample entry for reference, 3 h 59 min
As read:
11 h 47 min
